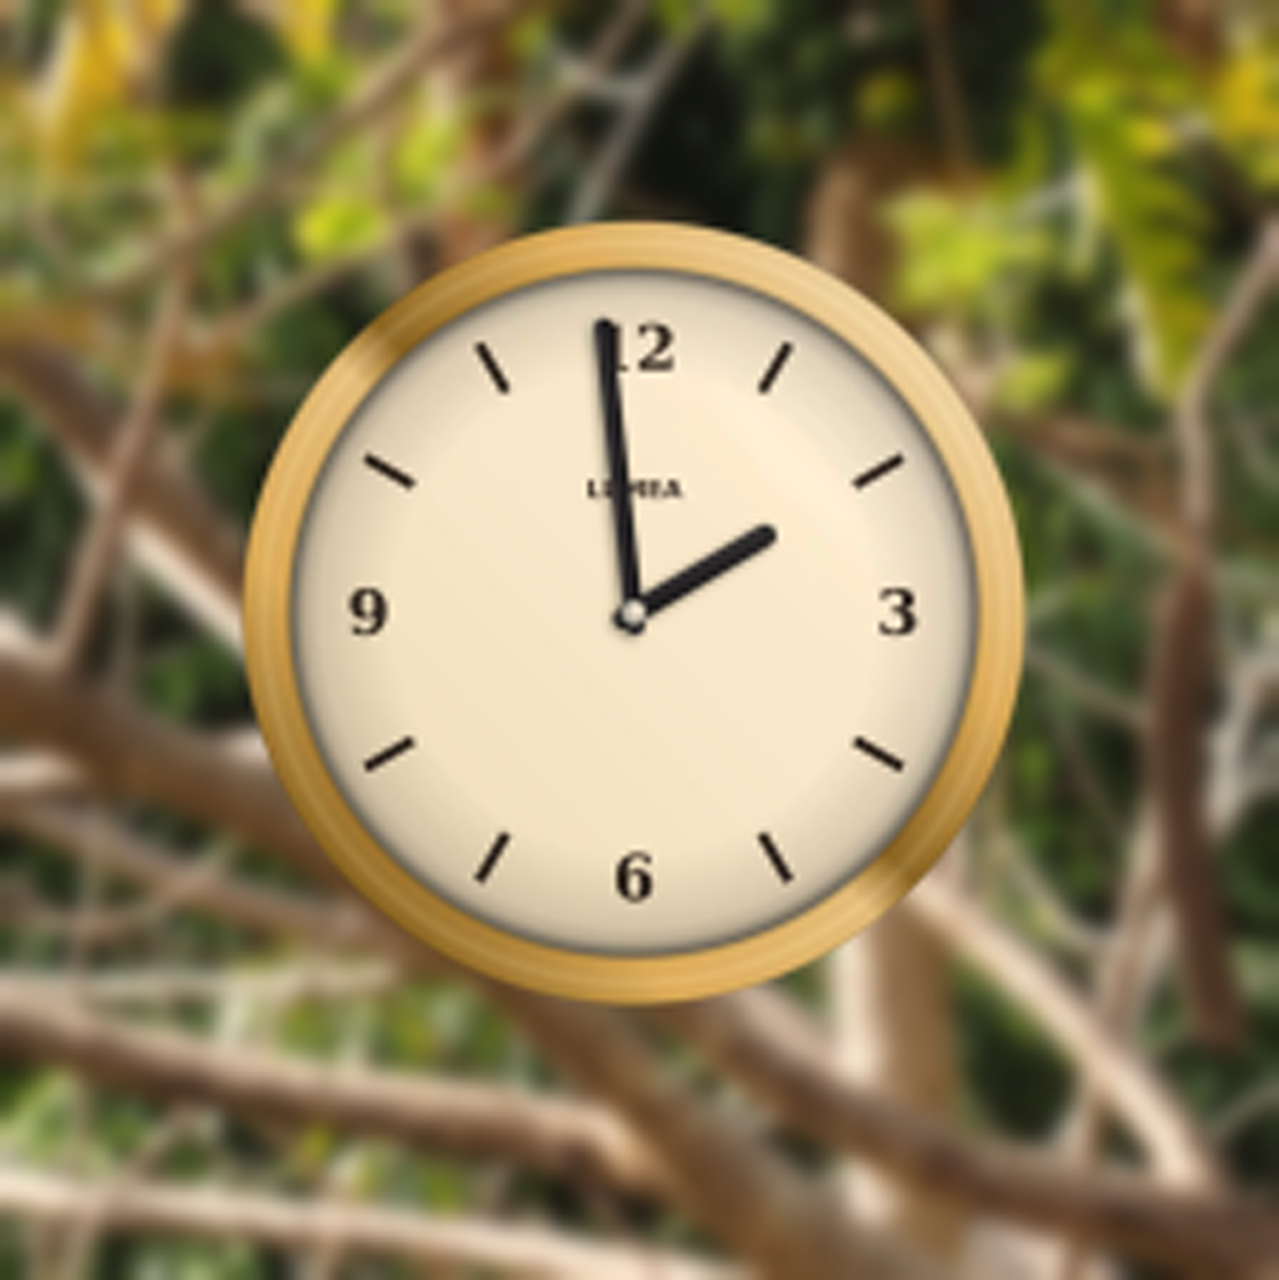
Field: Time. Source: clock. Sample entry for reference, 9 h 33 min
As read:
1 h 59 min
